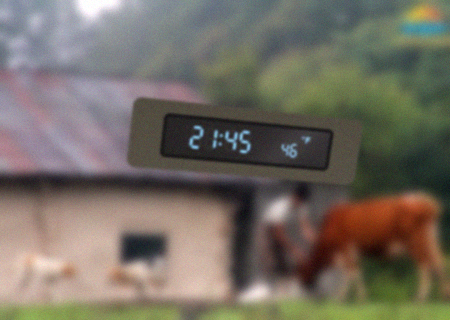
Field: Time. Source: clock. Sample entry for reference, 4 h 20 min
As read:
21 h 45 min
